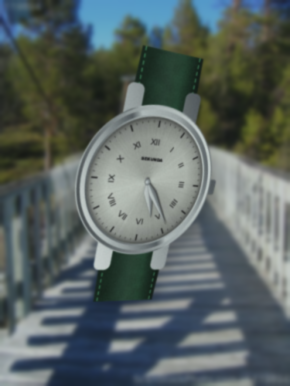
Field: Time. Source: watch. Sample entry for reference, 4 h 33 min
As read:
5 h 24 min
